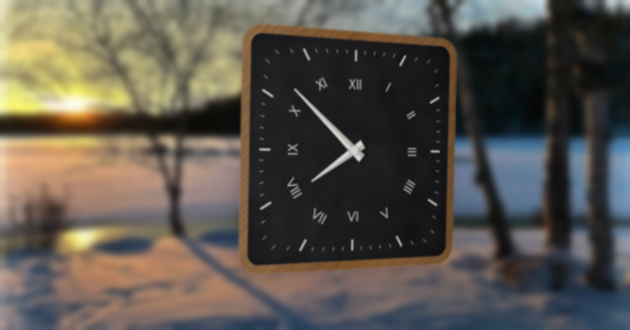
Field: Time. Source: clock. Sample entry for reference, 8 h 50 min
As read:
7 h 52 min
